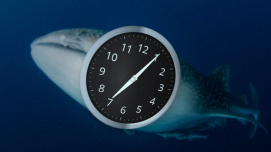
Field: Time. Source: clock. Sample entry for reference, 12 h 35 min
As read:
7 h 05 min
